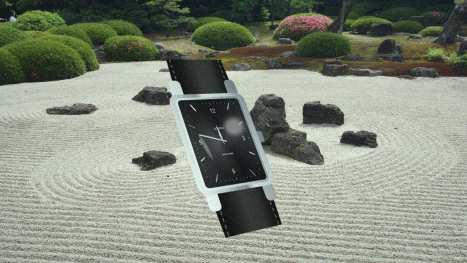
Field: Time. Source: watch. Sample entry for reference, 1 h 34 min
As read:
11 h 48 min
